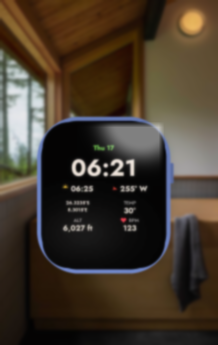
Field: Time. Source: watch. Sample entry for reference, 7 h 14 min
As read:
6 h 21 min
